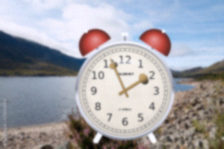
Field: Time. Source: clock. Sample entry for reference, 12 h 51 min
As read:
1 h 56 min
